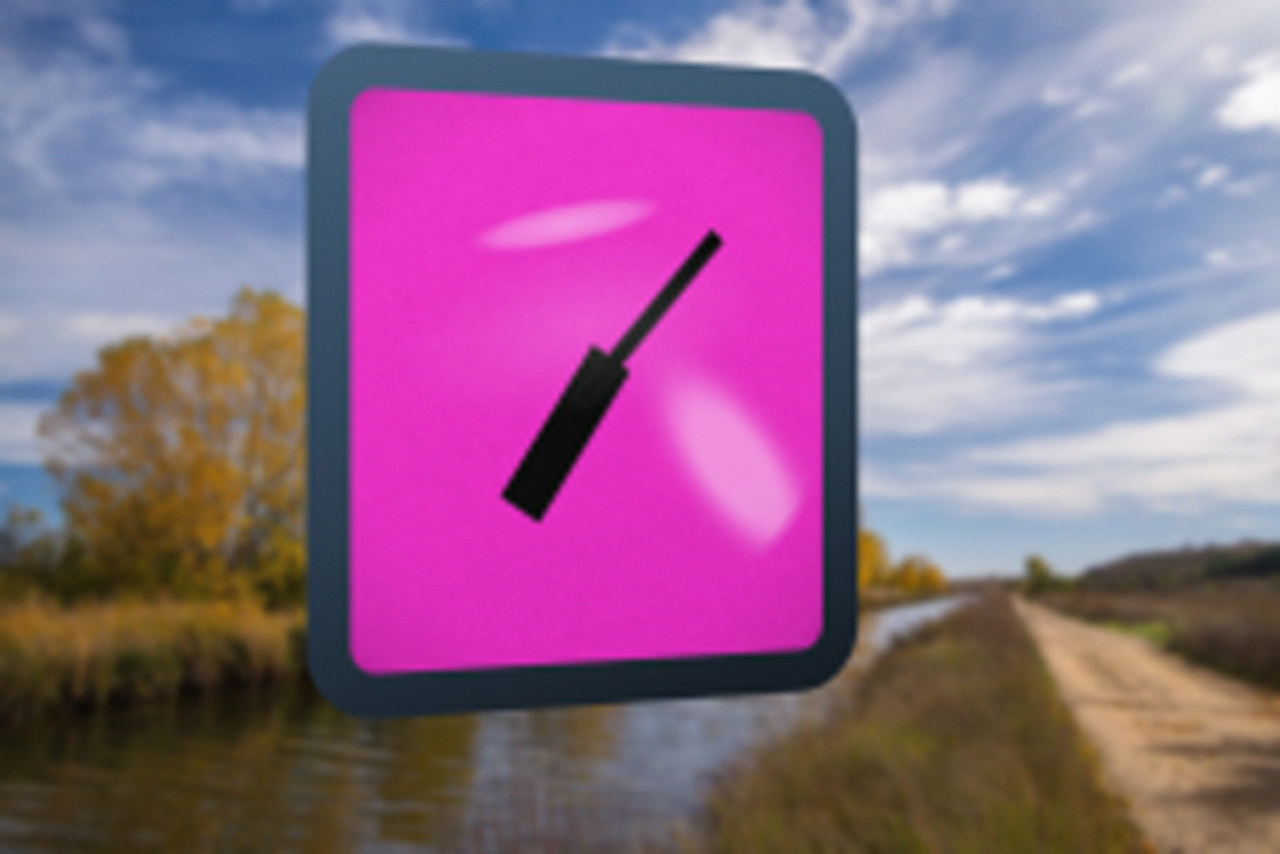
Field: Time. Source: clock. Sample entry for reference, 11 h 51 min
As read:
7 h 07 min
